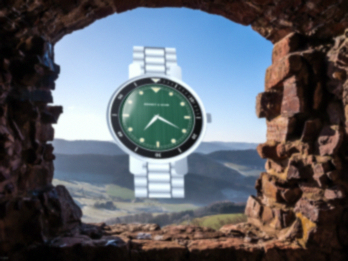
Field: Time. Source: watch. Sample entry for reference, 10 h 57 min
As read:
7 h 20 min
